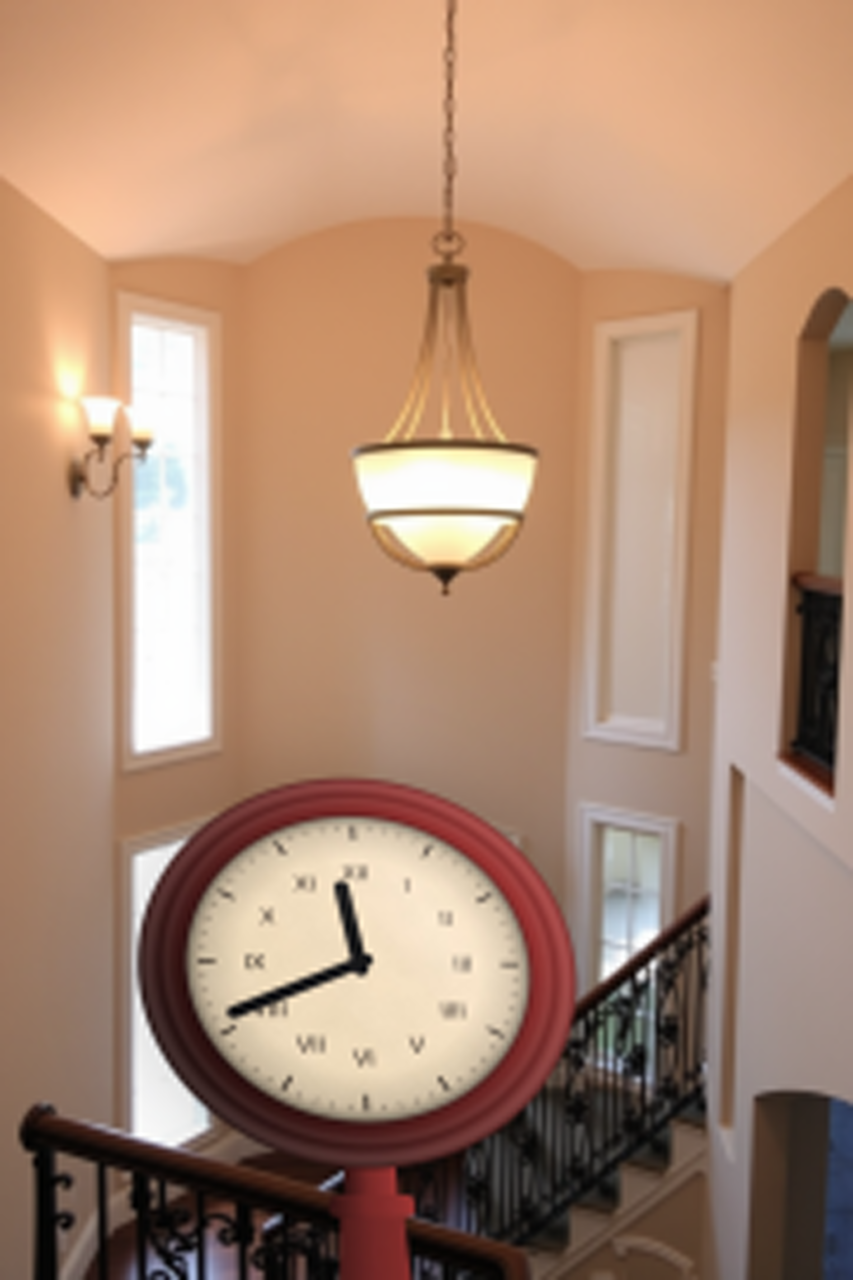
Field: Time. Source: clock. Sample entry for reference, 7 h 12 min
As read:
11 h 41 min
